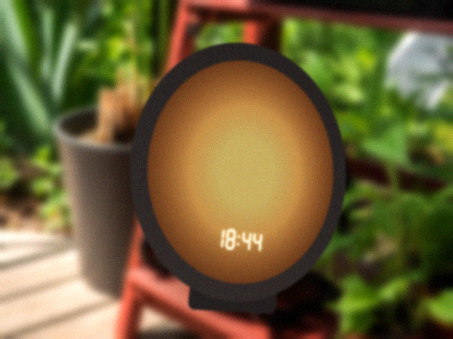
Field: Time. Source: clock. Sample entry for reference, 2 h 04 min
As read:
18 h 44 min
